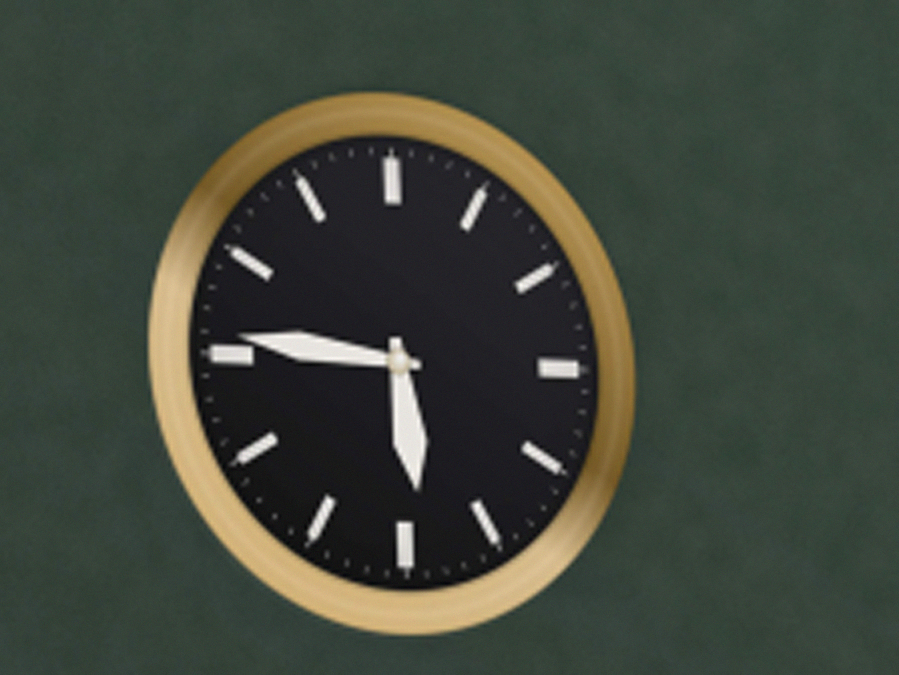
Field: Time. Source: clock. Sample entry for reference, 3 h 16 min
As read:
5 h 46 min
